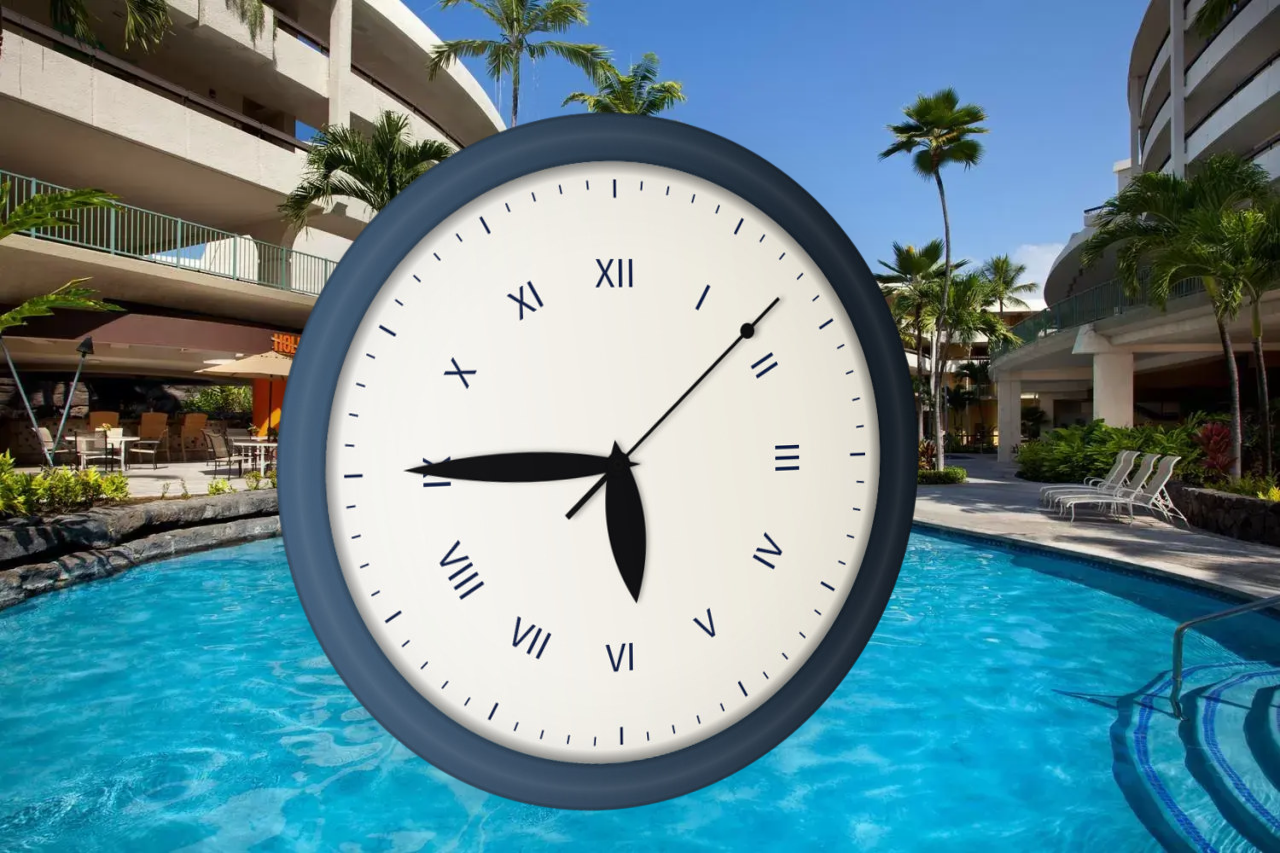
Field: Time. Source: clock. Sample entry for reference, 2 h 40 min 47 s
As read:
5 h 45 min 08 s
